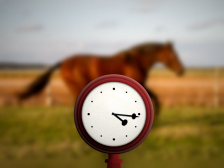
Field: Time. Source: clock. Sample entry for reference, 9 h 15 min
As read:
4 h 16 min
